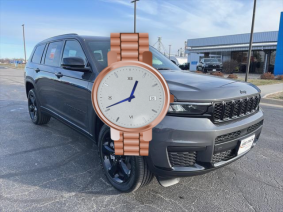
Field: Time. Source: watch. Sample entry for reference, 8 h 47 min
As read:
12 h 41 min
